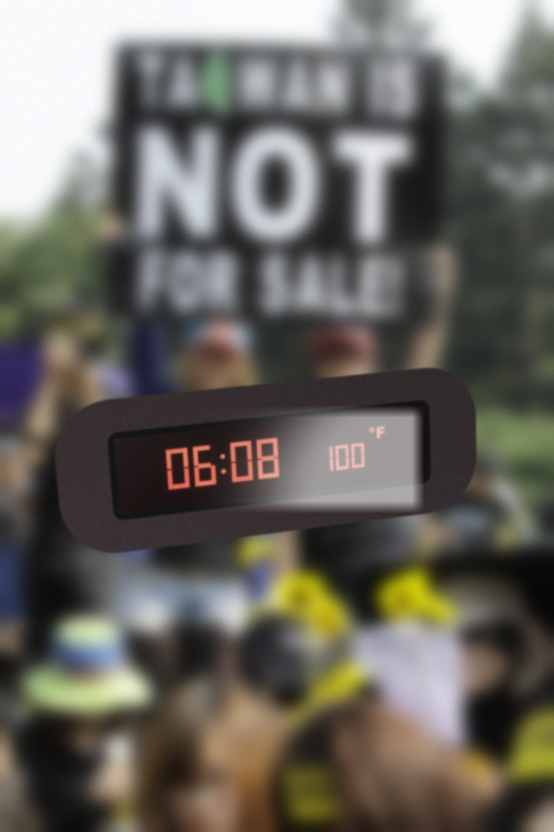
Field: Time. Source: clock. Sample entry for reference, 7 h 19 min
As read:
6 h 08 min
